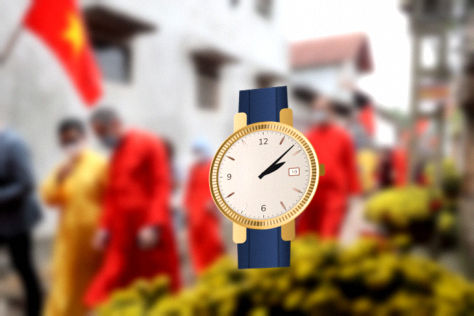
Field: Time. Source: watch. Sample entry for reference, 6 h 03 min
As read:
2 h 08 min
